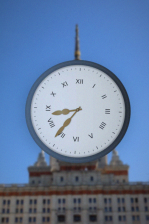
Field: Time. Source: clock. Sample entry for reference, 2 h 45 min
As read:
8 h 36 min
